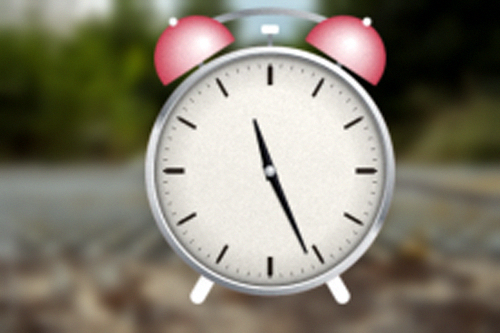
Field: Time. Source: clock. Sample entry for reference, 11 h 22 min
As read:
11 h 26 min
